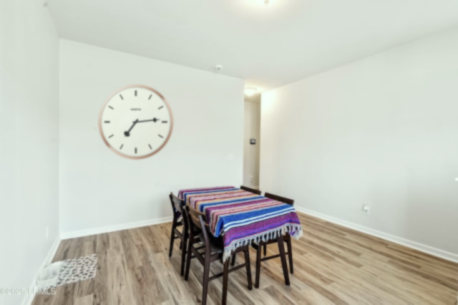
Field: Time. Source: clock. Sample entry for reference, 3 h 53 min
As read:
7 h 14 min
